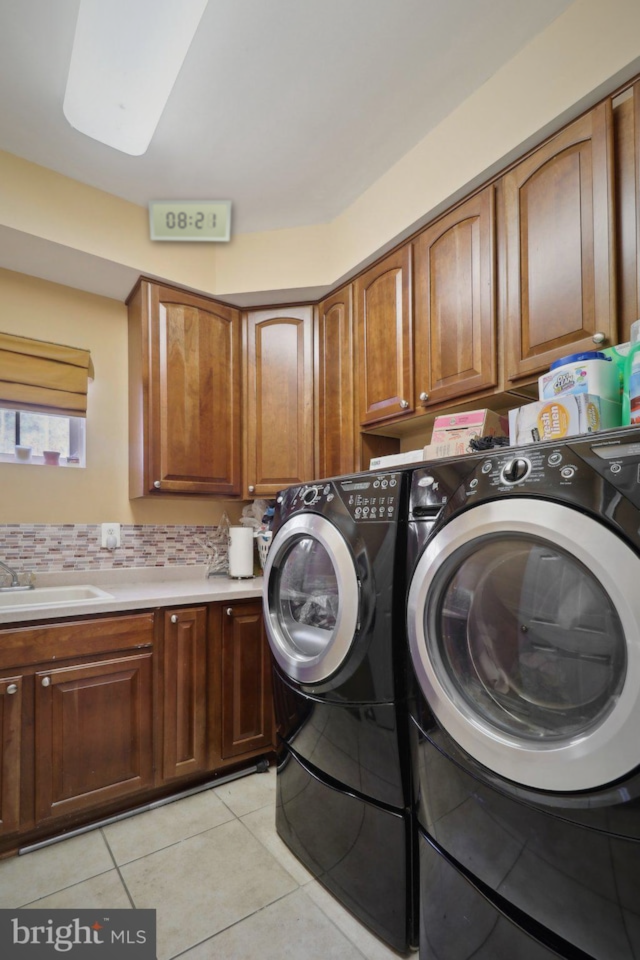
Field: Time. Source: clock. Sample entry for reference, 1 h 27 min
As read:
8 h 21 min
